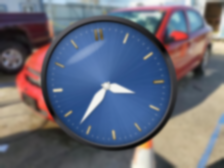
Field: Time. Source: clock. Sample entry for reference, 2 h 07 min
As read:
3 h 37 min
